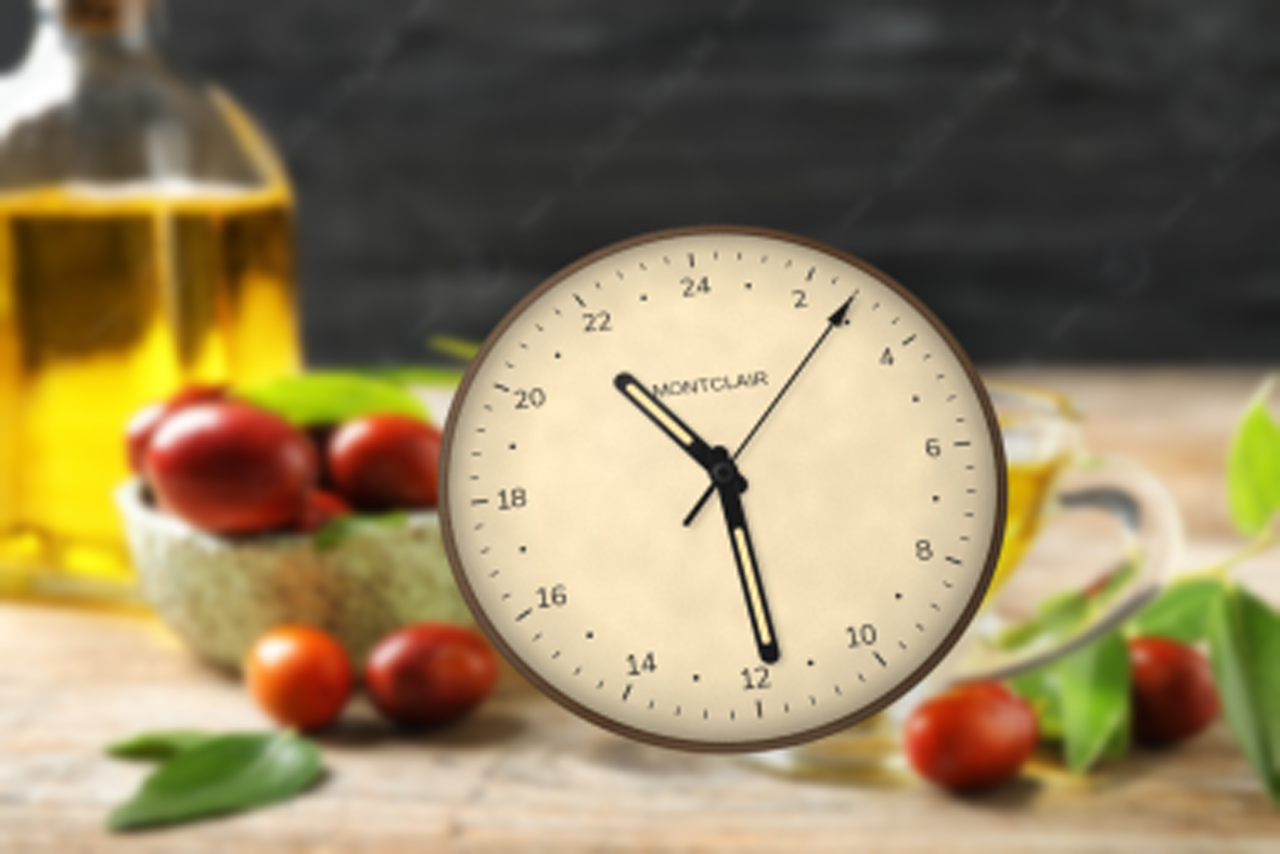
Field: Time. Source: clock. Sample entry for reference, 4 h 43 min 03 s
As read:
21 h 29 min 07 s
